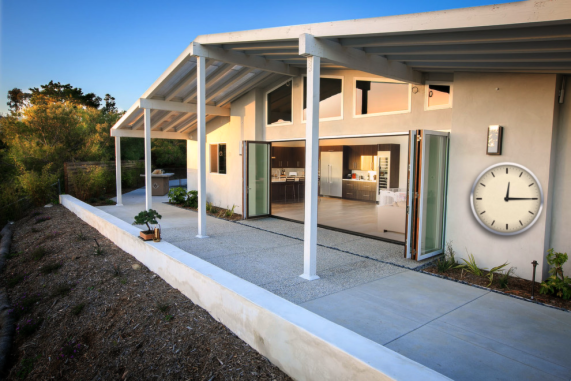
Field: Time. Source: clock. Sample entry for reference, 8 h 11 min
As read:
12 h 15 min
